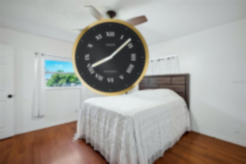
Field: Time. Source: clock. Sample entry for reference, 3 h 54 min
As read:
8 h 08 min
